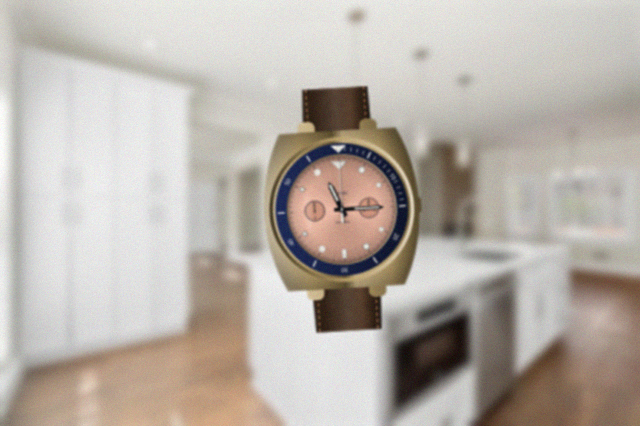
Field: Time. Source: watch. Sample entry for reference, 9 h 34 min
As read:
11 h 15 min
